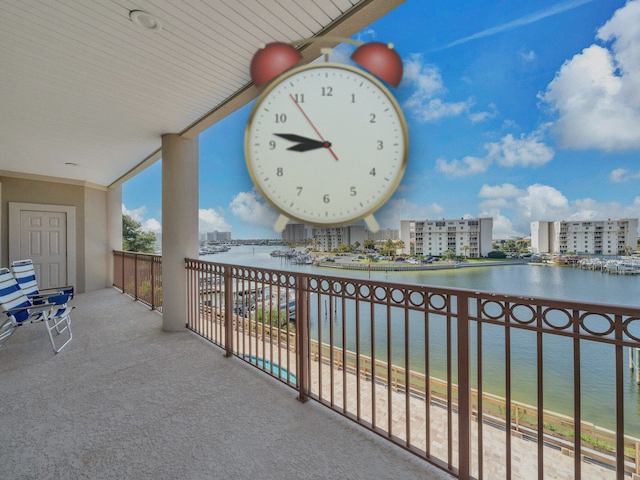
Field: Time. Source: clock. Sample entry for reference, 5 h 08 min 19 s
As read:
8 h 46 min 54 s
